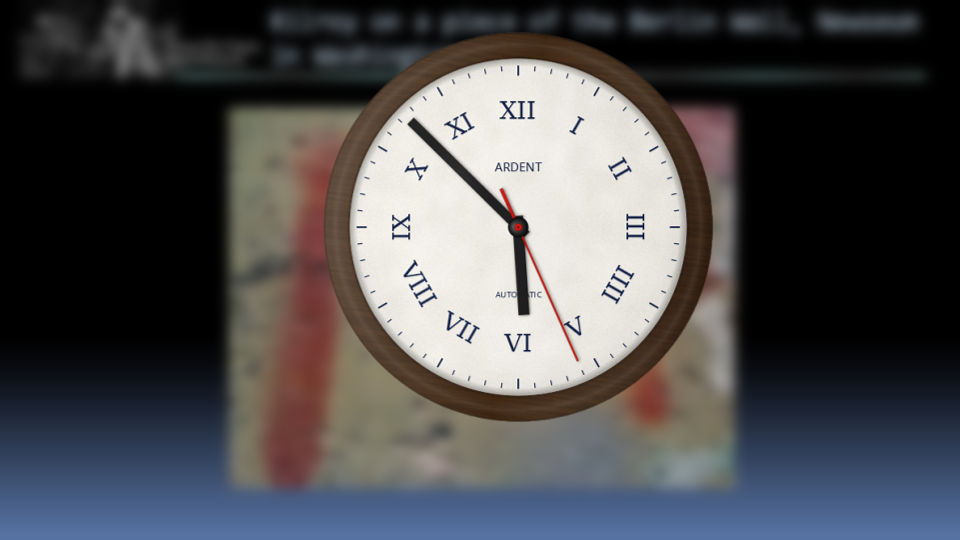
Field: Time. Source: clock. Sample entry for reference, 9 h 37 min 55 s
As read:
5 h 52 min 26 s
